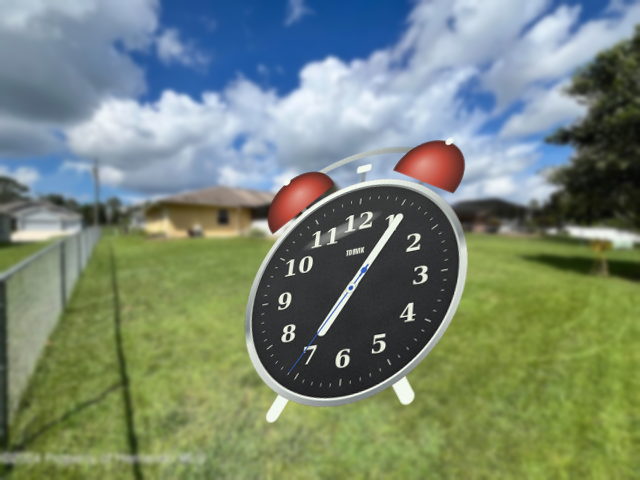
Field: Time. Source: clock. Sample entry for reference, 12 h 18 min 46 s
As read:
7 h 05 min 36 s
